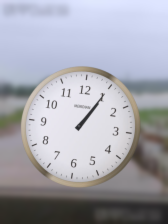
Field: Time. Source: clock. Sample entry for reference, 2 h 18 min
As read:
1 h 05 min
